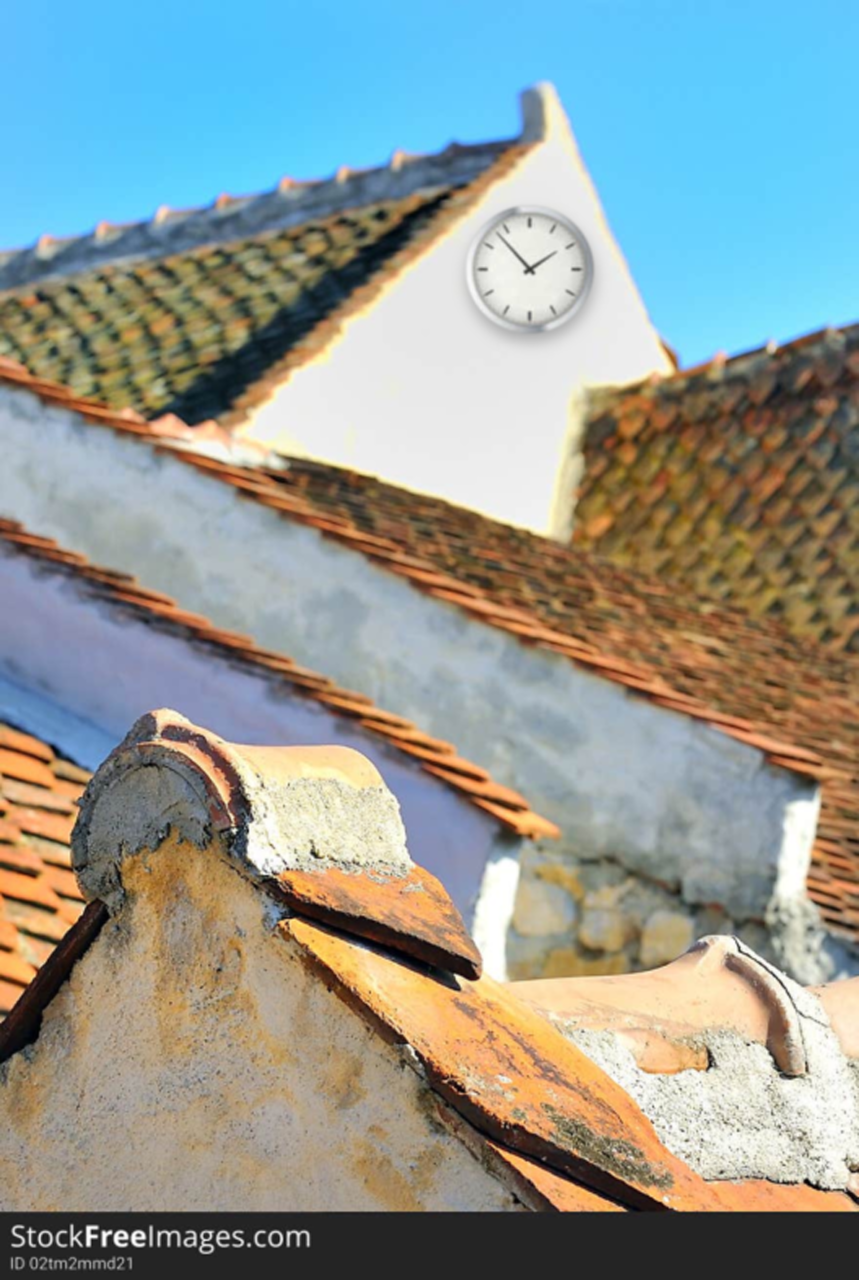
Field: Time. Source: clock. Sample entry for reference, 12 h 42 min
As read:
1 h 53 min
